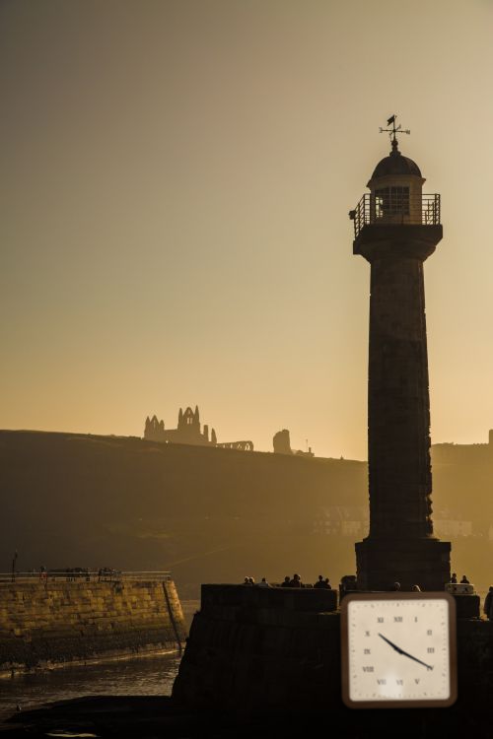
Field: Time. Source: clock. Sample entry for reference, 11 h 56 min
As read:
10 h 20 min
